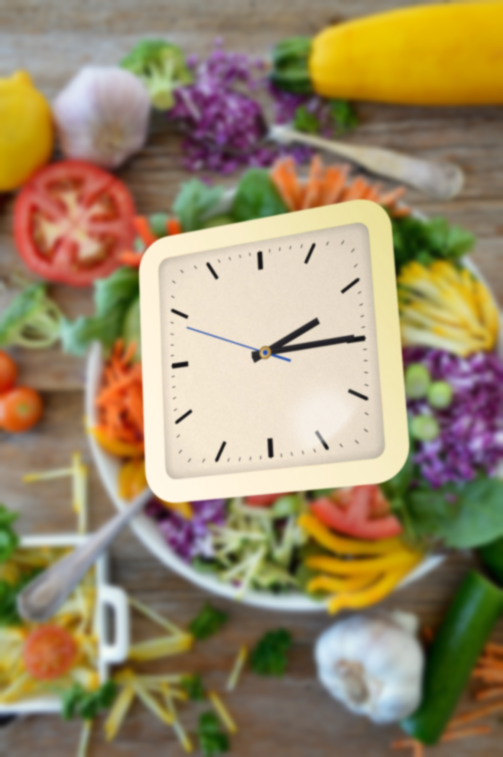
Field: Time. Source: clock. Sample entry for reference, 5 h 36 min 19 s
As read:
2 h 14 min 49 s
